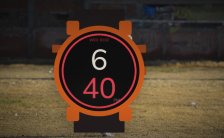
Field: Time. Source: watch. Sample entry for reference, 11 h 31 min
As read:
6 h 40 min
